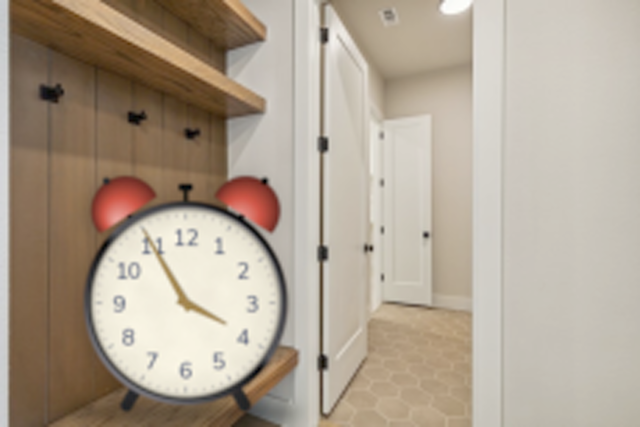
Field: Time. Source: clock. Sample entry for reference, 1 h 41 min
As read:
3 h 55 min
